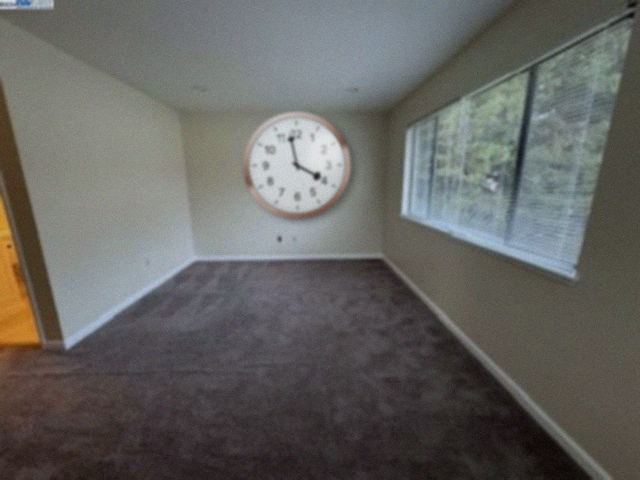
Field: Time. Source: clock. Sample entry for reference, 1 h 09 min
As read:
3 h 58 min
